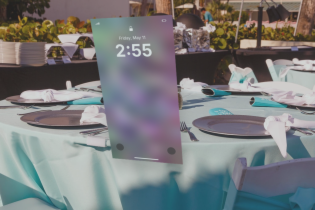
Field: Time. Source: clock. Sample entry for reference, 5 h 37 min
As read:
2 h 55 min
